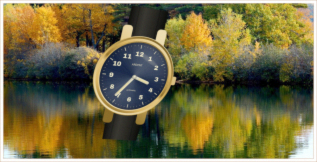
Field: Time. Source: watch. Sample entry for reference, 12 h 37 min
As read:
3 h 36 min
